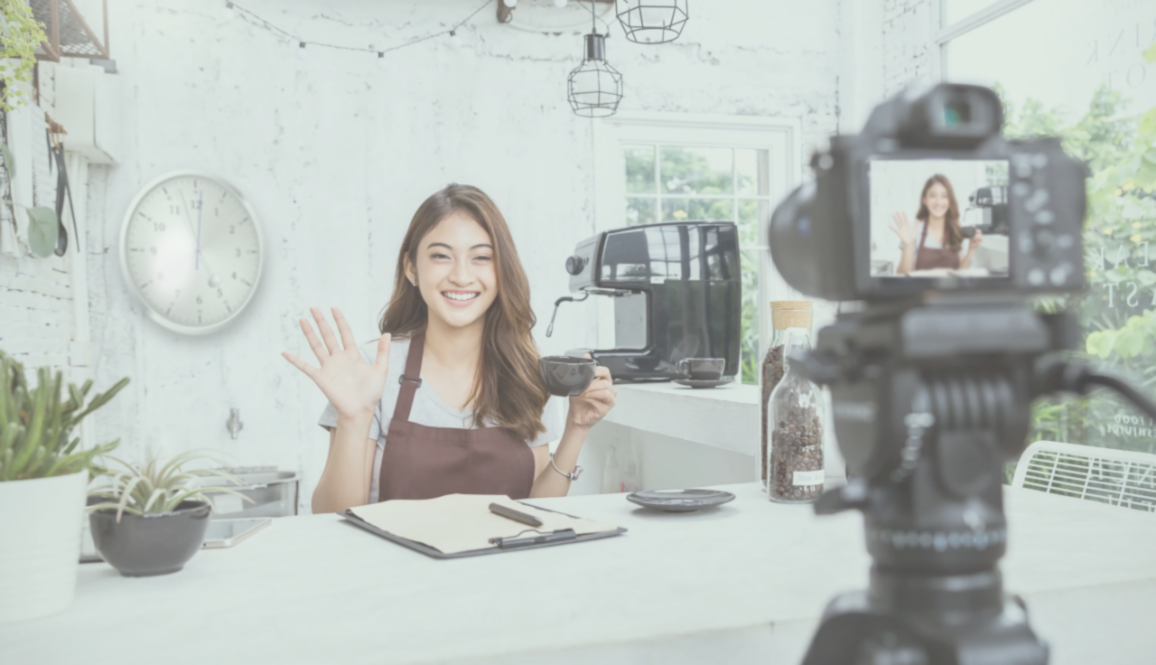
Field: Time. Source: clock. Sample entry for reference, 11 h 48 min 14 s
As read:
4 h 57 min 01 s
